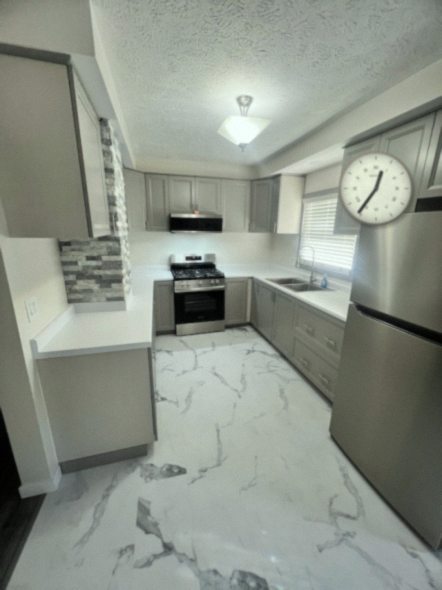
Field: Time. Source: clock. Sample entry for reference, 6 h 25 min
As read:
12 h 36 min
